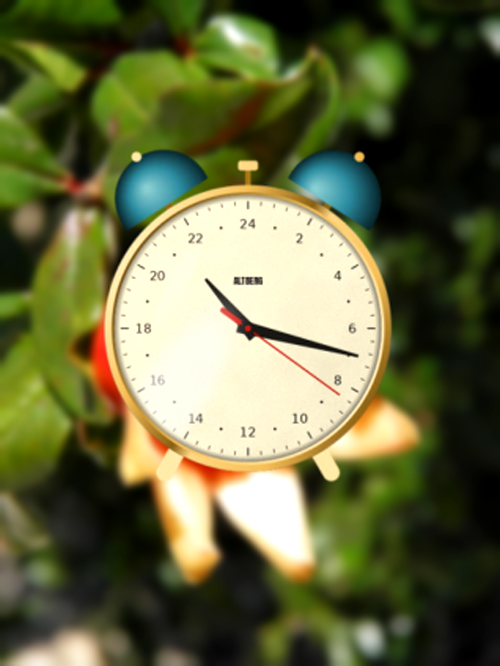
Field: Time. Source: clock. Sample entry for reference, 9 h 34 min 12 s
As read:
21 h 17 min 21 s
